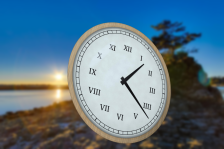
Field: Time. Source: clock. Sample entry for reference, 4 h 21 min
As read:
1 h 22 min
